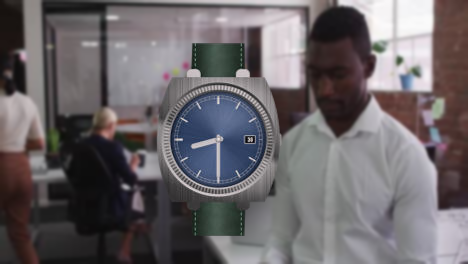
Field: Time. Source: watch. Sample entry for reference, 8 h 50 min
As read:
8 h 30 min
